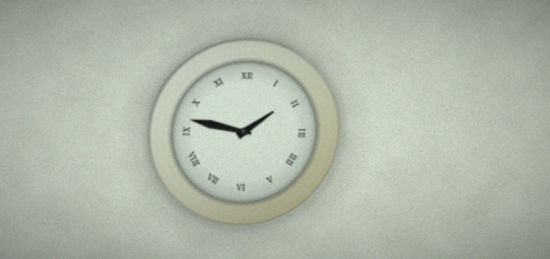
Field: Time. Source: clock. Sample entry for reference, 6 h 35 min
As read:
1 h 47 min
